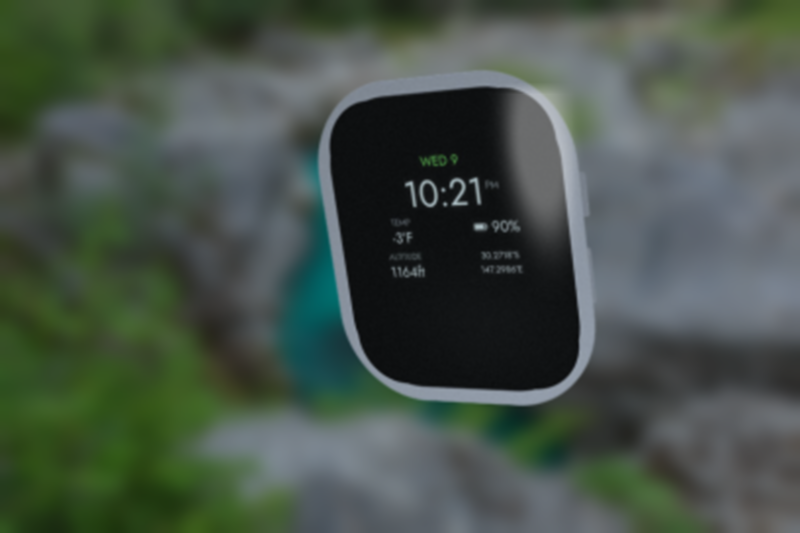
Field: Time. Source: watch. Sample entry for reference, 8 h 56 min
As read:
10 h 21 min
